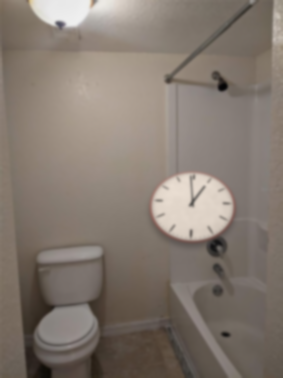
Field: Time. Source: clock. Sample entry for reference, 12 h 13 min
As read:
12 h 59 min
